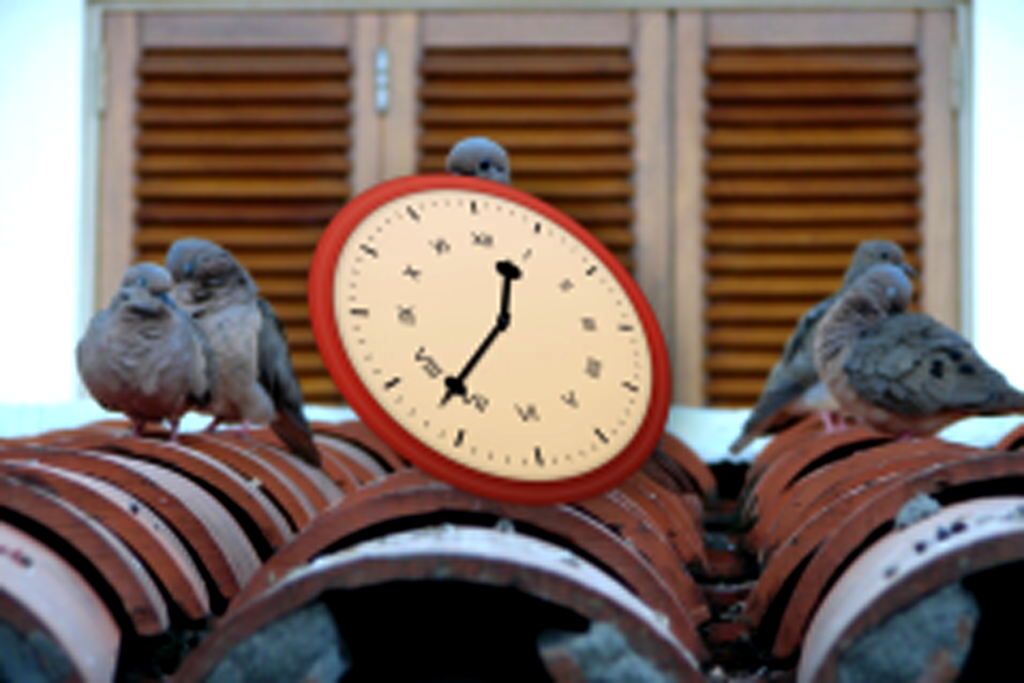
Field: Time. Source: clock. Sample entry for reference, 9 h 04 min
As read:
12 h 37 min
